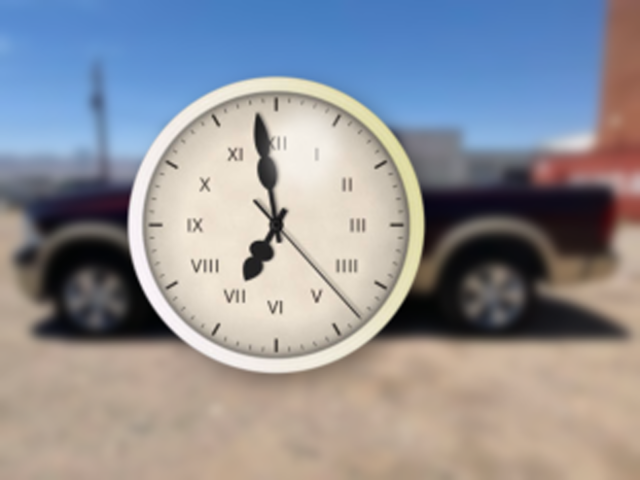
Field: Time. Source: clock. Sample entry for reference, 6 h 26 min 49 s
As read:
6 h 58 min 23 s
